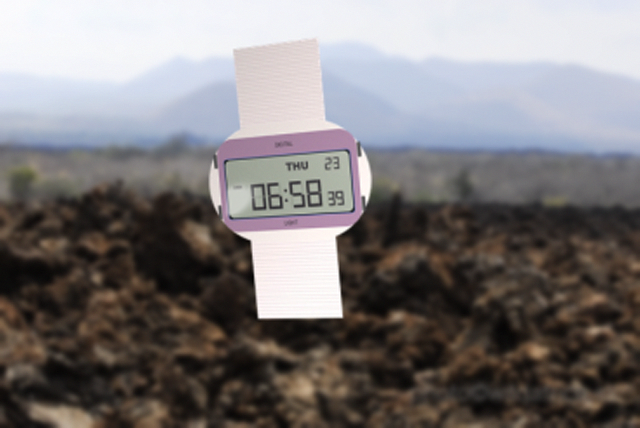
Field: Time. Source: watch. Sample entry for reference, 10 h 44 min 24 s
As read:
6 h 58 min 39 s
